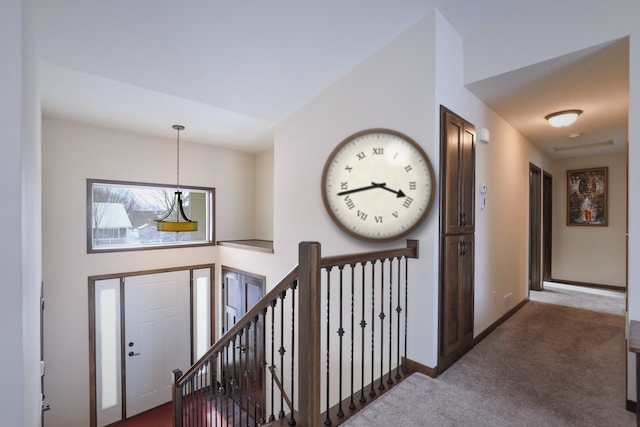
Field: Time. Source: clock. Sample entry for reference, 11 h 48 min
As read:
3 h 43 min
